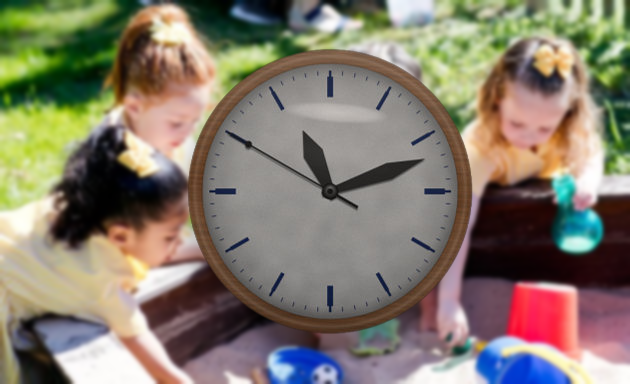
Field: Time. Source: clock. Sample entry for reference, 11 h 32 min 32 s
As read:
11 h 11 min 50 s
